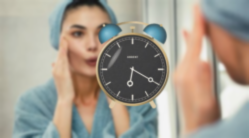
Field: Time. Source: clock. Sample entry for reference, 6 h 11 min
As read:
6 h 20 min
